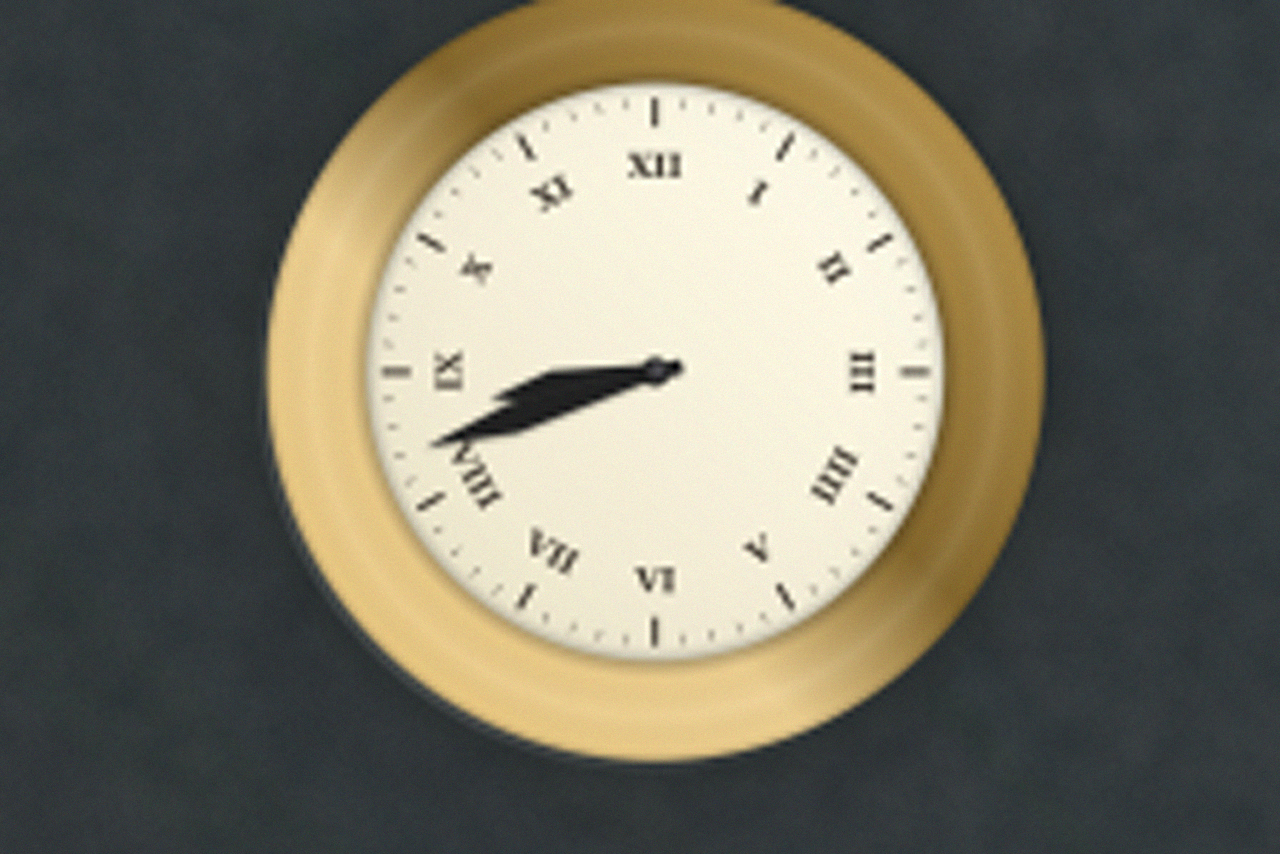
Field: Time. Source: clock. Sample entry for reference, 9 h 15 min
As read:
8 h 42 min
